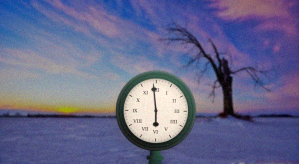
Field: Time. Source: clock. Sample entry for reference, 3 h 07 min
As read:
5 h 59 min
